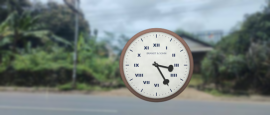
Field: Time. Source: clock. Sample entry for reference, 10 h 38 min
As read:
3 h 25 min
